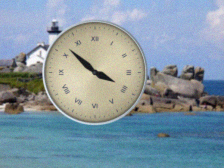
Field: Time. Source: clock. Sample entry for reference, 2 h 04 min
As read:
3 h 52 min
